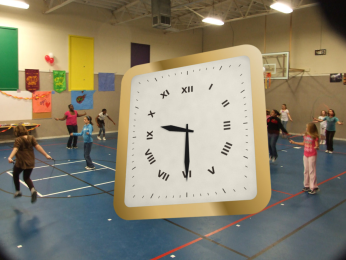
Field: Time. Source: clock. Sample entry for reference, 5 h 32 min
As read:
9 h 30 min
